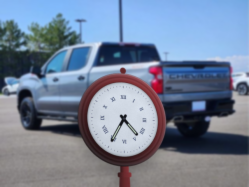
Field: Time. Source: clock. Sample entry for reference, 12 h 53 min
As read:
4 h 35 min
